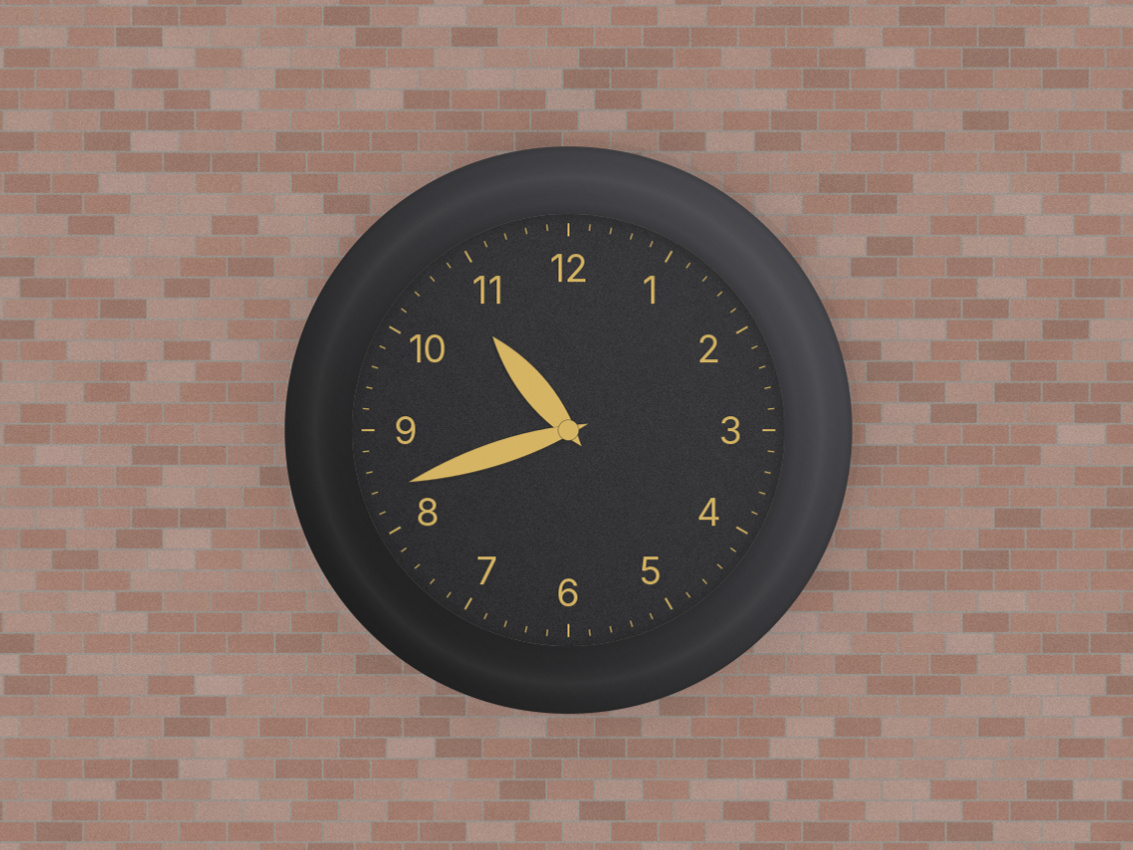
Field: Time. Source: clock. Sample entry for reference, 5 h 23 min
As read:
10 h 42 min
